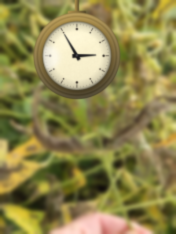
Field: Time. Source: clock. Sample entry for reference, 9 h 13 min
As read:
2 h 55 min
